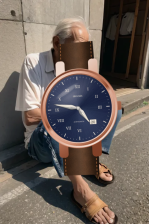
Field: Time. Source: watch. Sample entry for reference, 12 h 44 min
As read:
4 h 47 min
